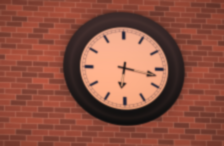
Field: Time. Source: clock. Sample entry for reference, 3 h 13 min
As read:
6 h 17 min
